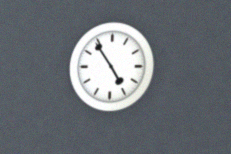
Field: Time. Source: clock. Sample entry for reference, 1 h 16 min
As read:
4 h 54 min
